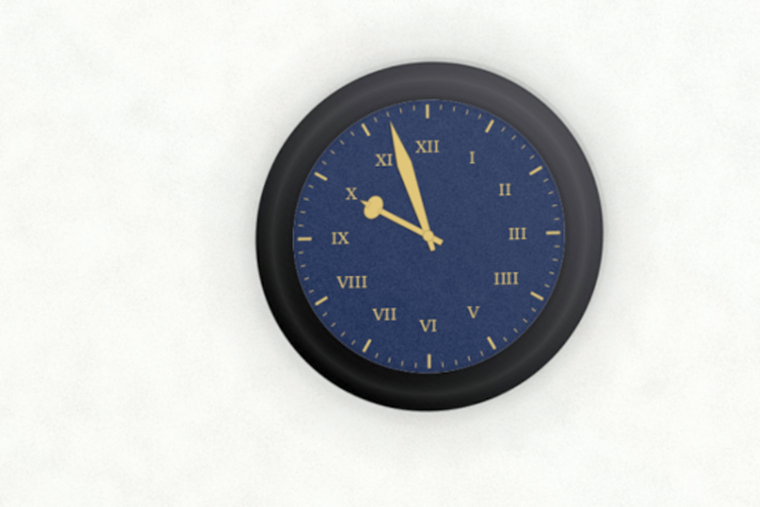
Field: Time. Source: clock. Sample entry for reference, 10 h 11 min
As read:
9 h 57 min
